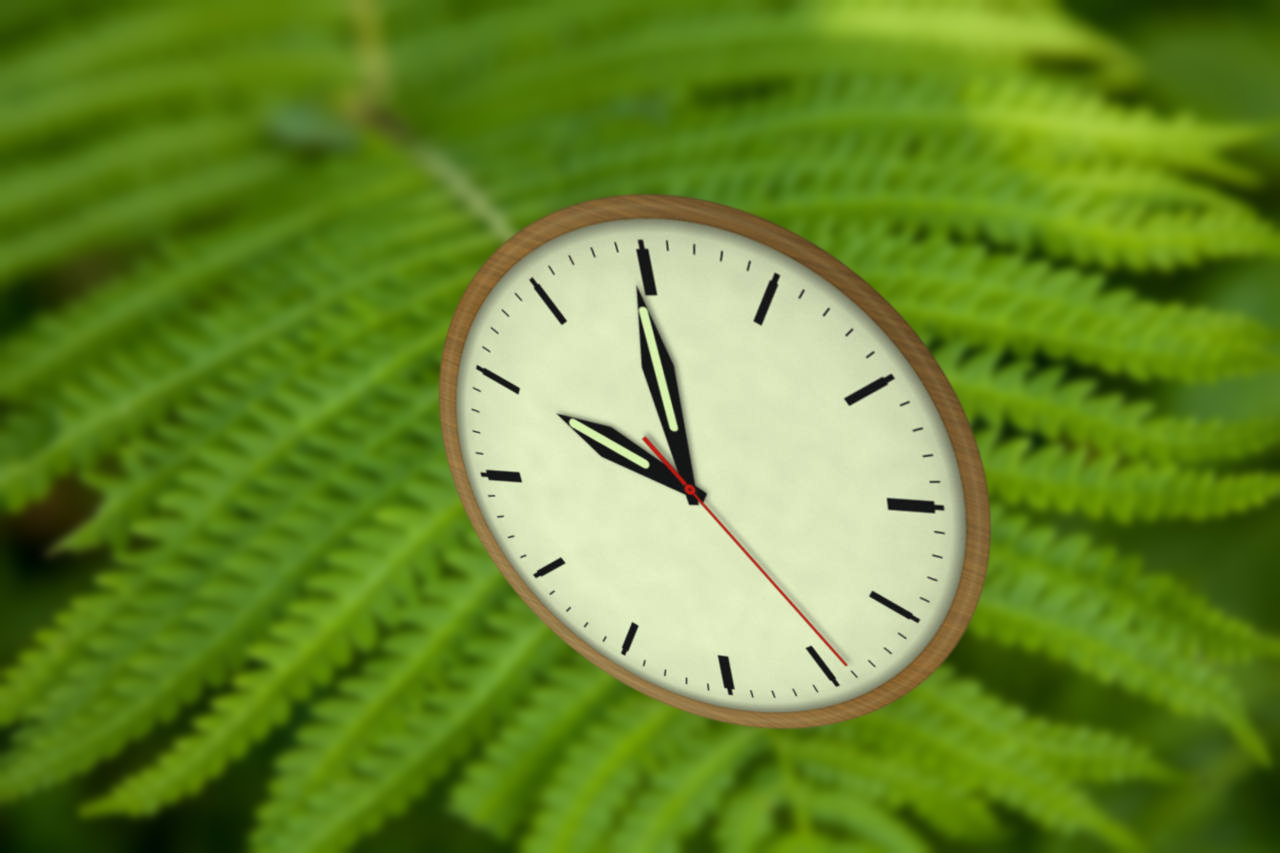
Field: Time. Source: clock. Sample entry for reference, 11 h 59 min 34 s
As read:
9 h 59 min 24 s
